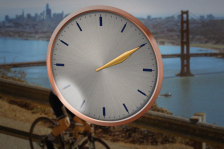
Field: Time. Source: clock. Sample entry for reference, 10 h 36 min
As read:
2 h 10 min
